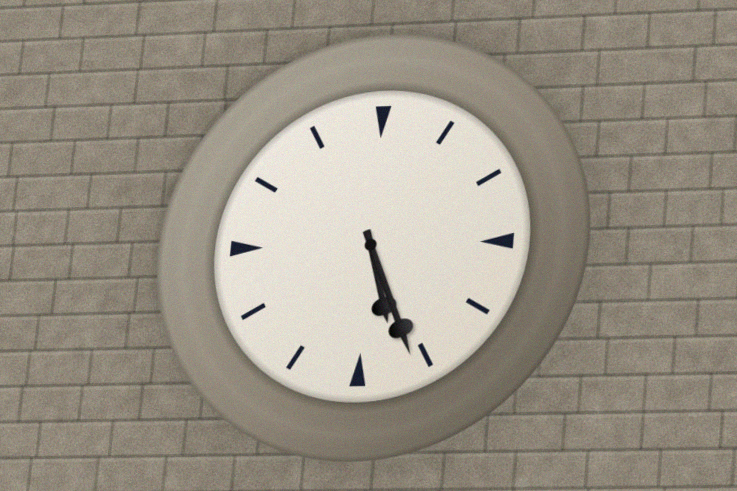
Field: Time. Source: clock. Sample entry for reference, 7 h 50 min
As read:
5 h 26 min
